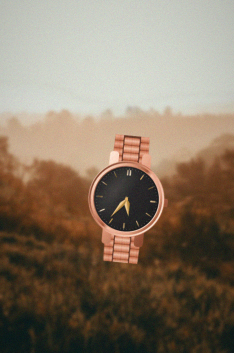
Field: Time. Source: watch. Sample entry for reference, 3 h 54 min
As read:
5 h 36 min
